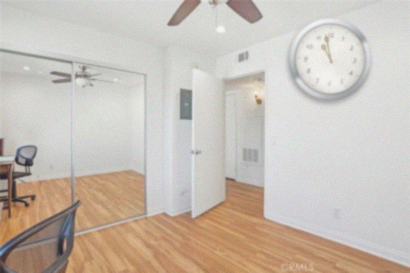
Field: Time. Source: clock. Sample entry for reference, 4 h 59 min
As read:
10 h 58 min
